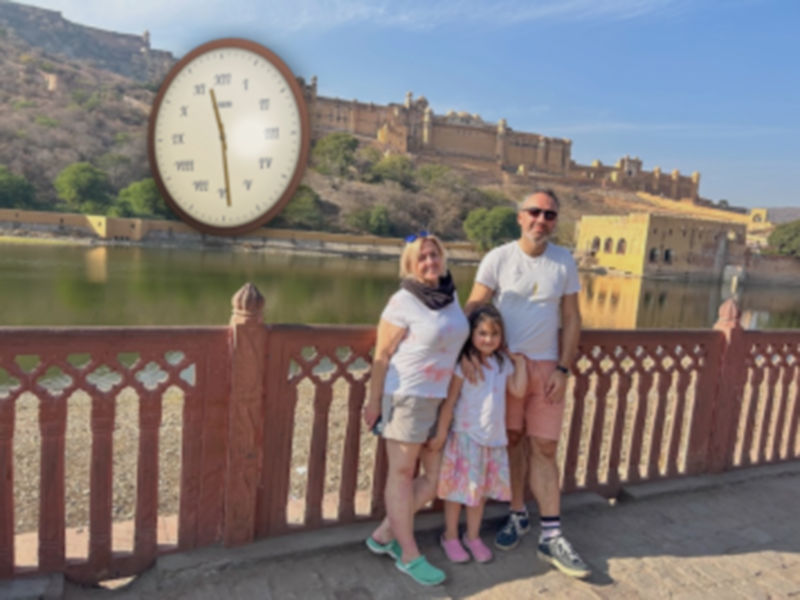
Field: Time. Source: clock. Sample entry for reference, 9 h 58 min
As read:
11 h 29 min
